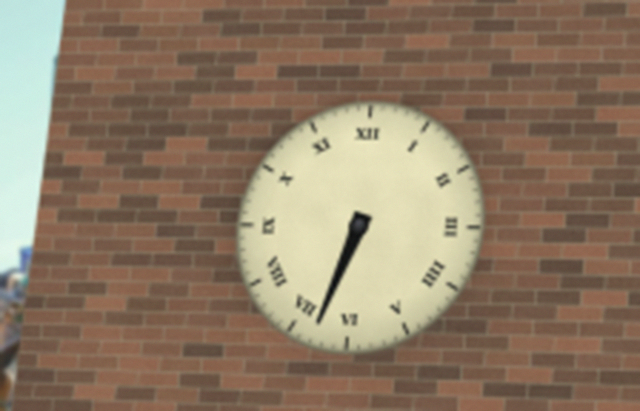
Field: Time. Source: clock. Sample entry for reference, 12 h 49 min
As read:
6 h 33 min
